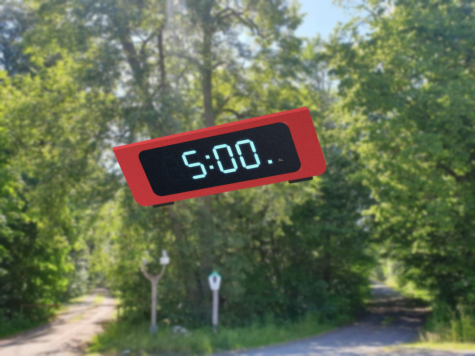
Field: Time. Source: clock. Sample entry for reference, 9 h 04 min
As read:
5 h 00 min
